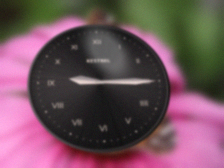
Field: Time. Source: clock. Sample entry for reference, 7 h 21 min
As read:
9 h 15 min
